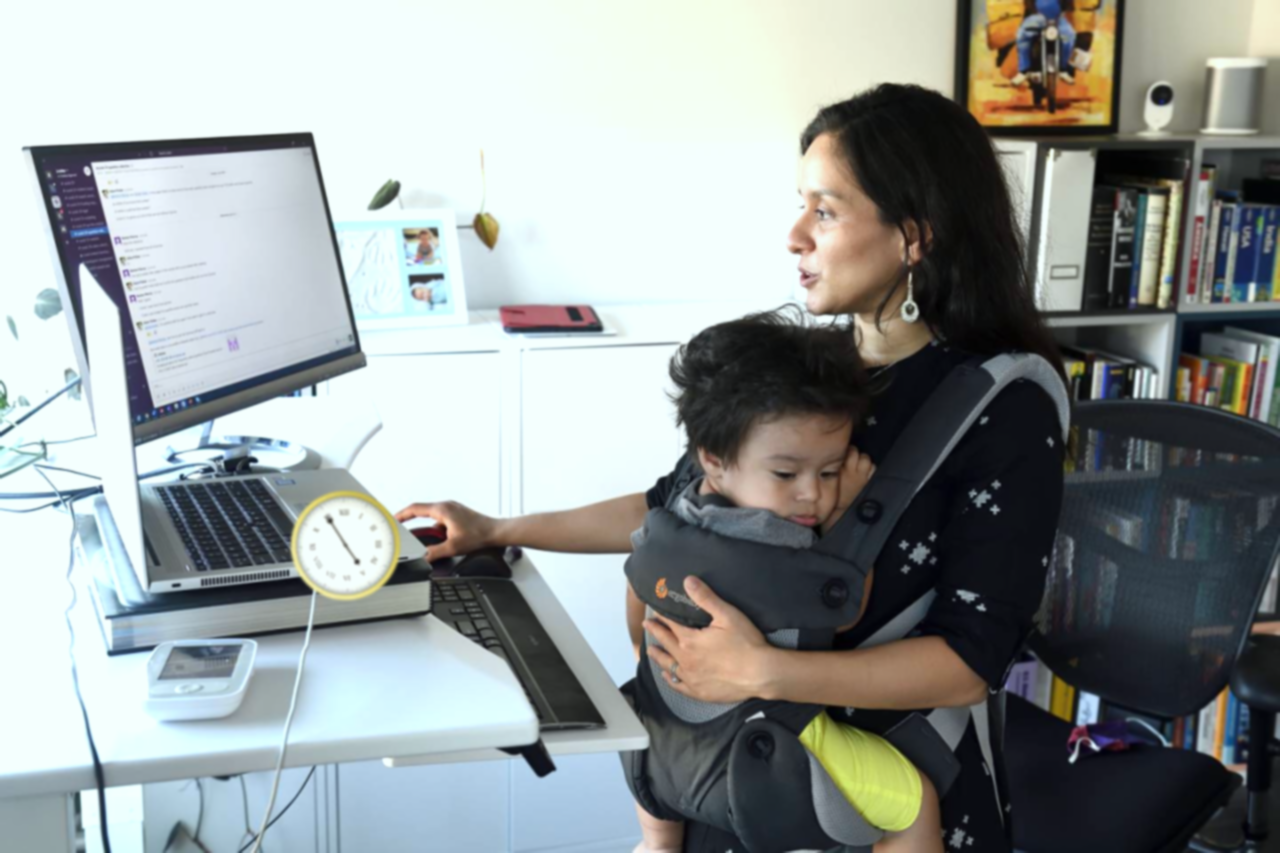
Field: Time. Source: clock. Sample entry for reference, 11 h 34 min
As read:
4 h 55 min
